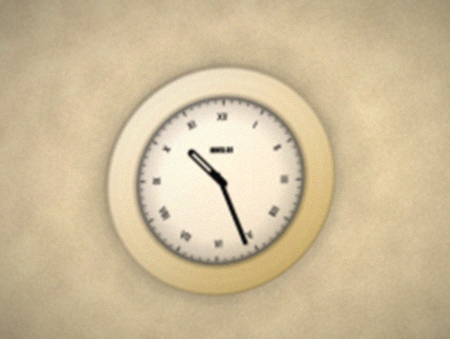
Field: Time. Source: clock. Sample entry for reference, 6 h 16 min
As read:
10 h 26 min
